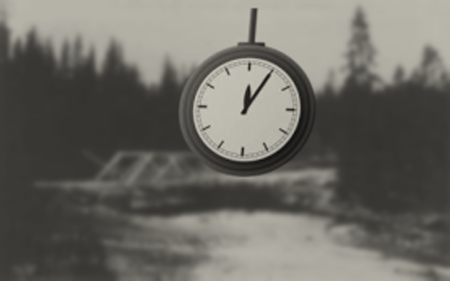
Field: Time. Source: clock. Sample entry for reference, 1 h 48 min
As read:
12 h 05 min
